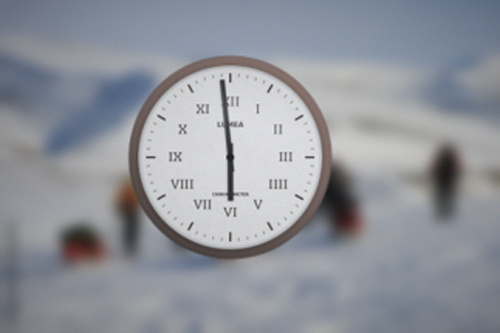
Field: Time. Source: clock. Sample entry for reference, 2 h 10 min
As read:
5 h 59 min
